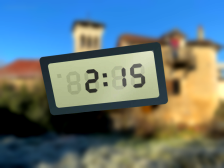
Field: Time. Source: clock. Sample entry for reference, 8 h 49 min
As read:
2 h 15 min
